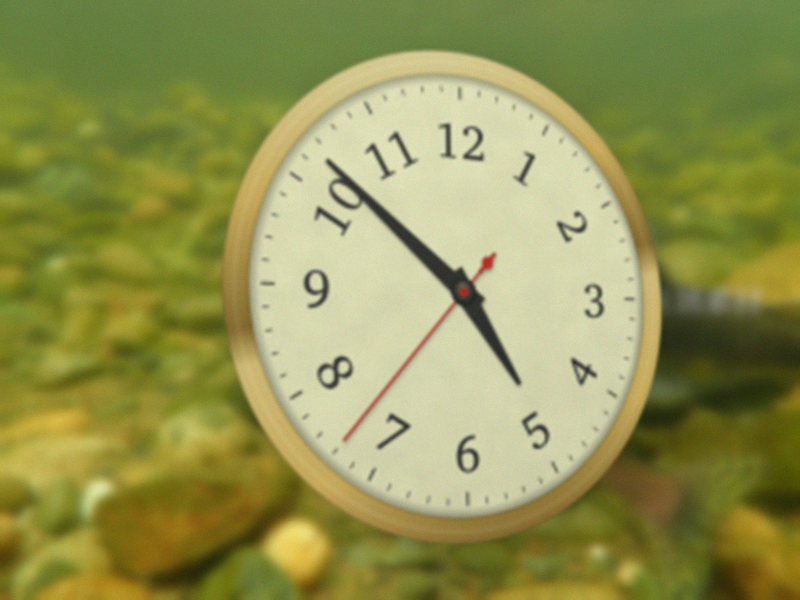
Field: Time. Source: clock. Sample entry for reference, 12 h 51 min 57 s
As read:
4 h 51 min 37 s
